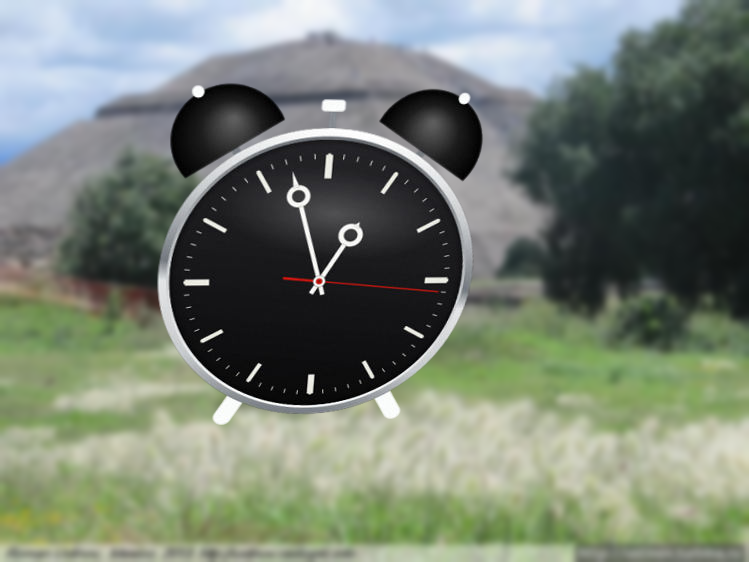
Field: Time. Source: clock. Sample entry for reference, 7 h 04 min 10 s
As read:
12 h 57 min 16 s
